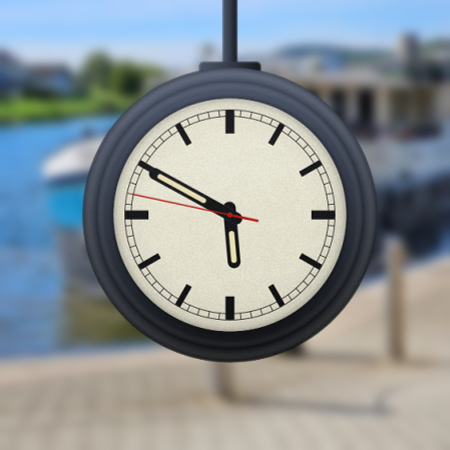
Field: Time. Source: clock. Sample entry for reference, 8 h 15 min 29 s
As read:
5 h 49 min 47 s
